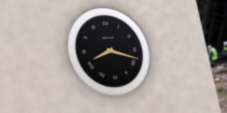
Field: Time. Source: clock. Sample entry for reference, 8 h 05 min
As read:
8 h 18 min
